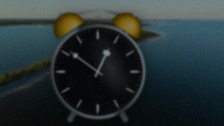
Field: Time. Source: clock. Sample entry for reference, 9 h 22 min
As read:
12 h 51 min
